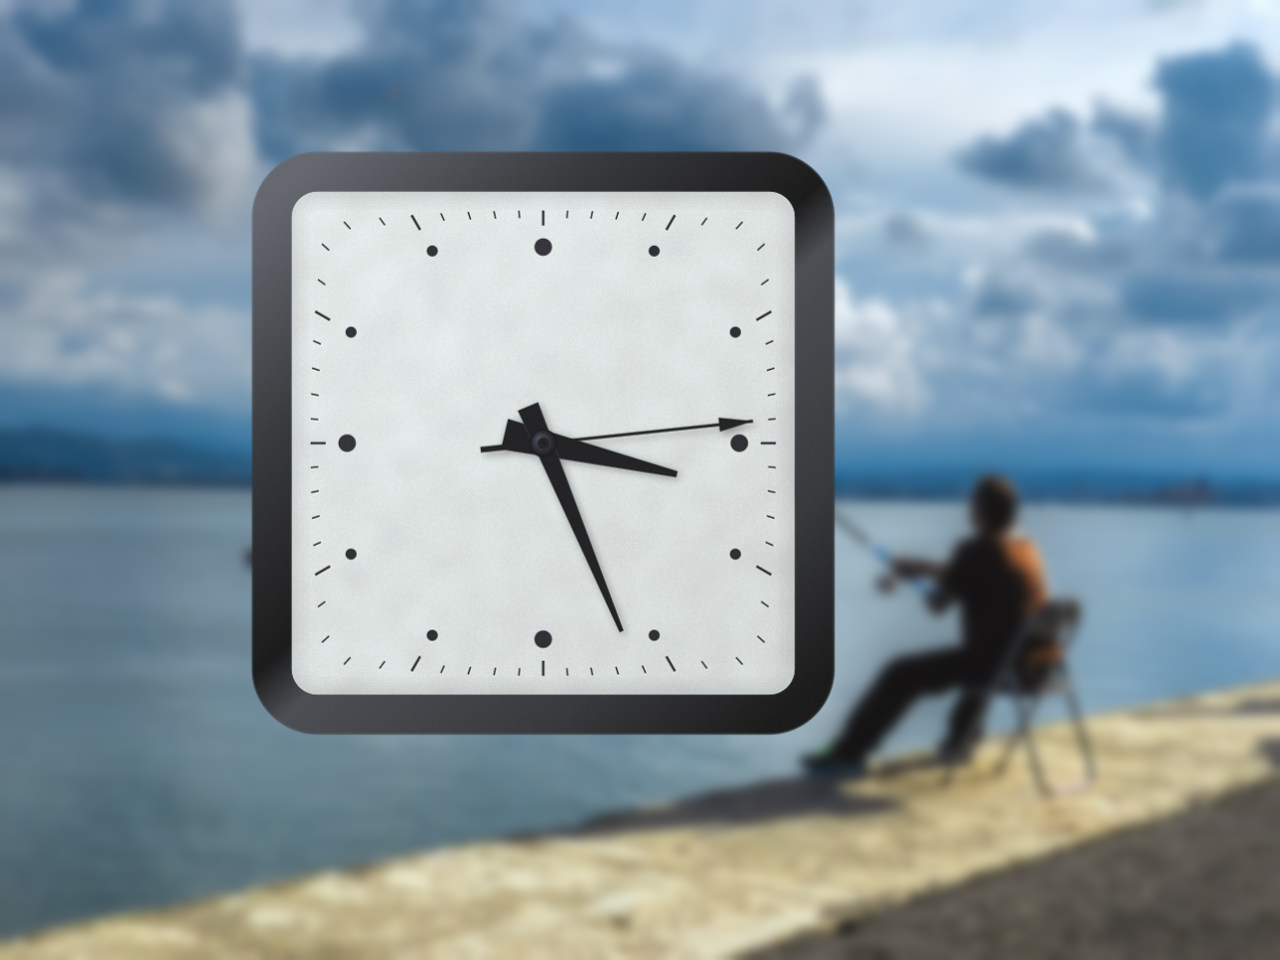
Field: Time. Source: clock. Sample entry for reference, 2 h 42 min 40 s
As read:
3 h 26 min 14 s
